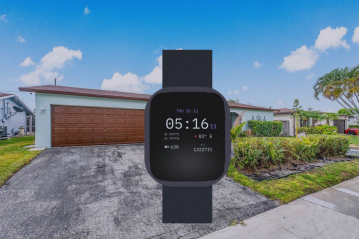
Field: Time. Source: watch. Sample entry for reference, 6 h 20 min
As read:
5 h 16 min
